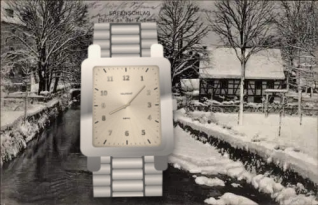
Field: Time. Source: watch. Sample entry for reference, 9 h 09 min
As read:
8 h 07 min
